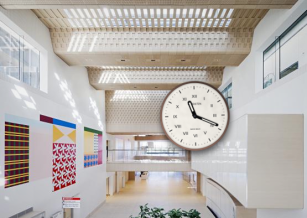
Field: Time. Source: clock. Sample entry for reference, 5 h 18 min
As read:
11 h 19 min
